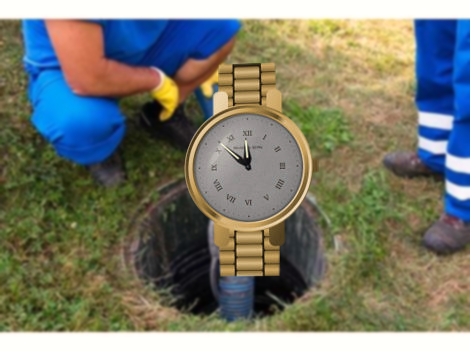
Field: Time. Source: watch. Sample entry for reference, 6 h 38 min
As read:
11 h 52 min
